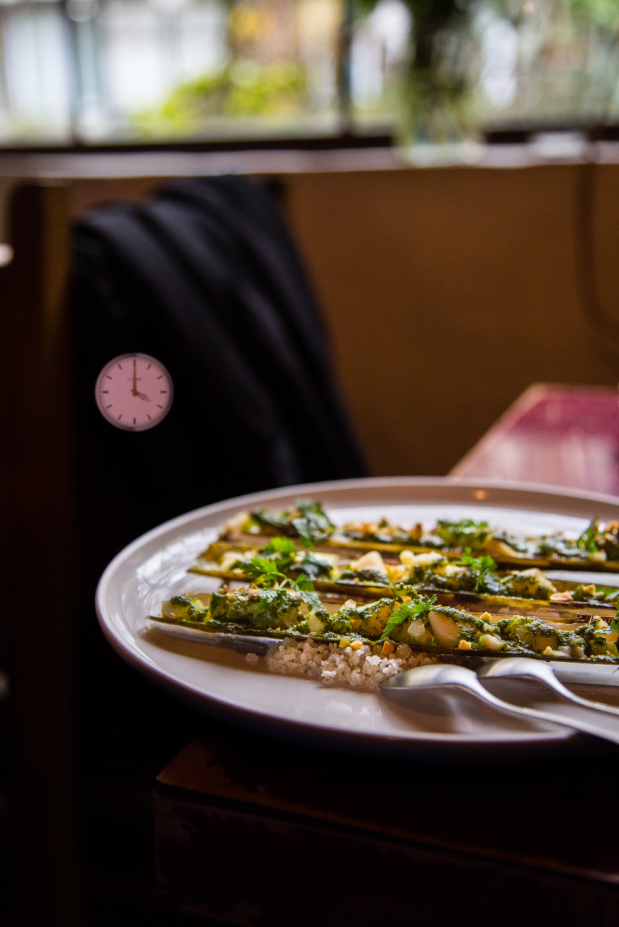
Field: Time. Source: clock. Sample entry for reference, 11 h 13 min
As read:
4 h 00 min
